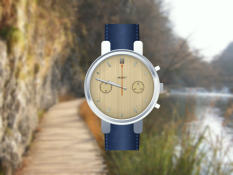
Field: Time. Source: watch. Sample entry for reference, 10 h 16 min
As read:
9 h 48 min
